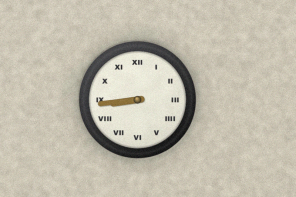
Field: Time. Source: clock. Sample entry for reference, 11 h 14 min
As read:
8 h 44 min
